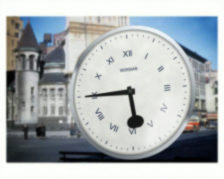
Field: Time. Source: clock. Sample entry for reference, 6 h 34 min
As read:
5 h 45 min
